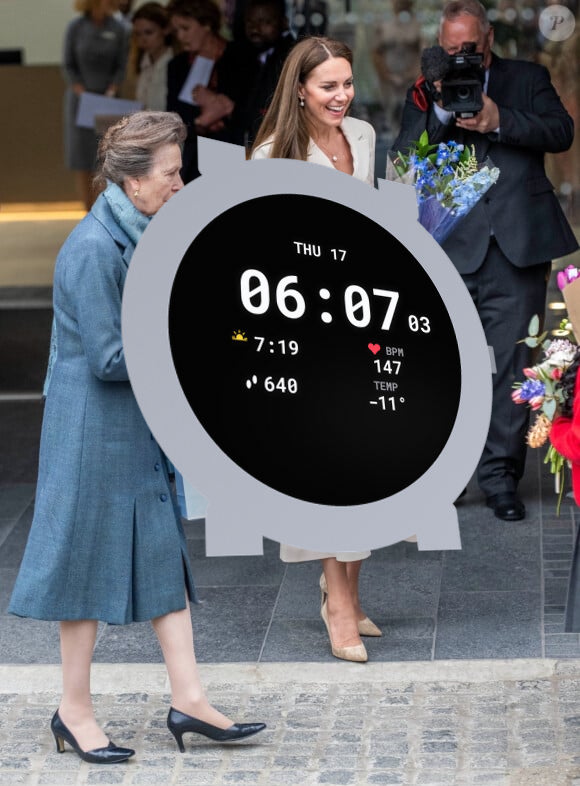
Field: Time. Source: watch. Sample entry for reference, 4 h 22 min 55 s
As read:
6 h 07 min 03 s
